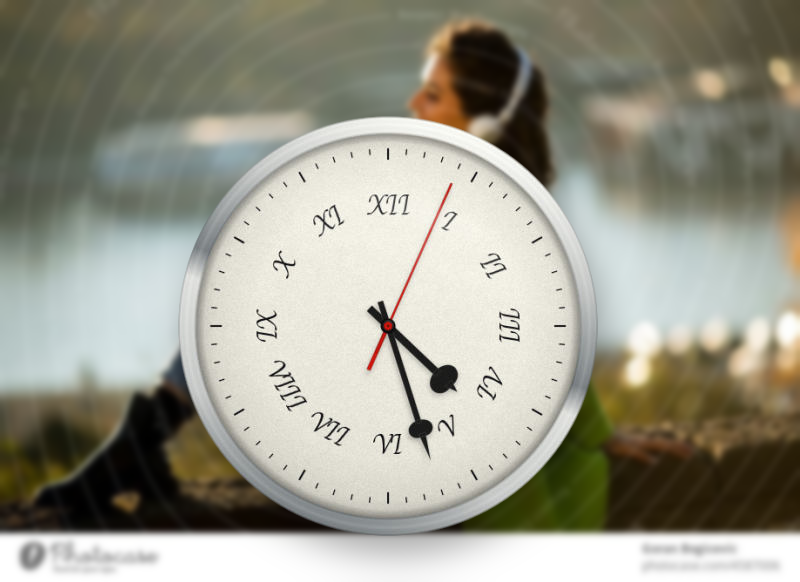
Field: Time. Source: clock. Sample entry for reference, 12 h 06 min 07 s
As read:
4 h 27 min 04 s
